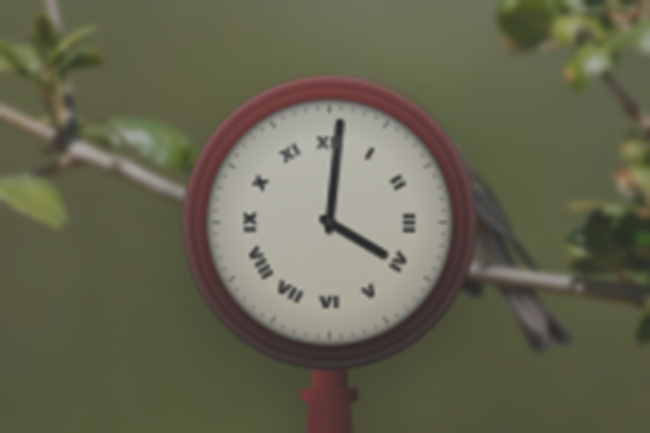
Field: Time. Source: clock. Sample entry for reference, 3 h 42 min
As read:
4 h 01 min
